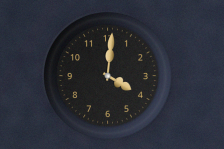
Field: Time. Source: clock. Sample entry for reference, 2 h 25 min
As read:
4 h 01 min
